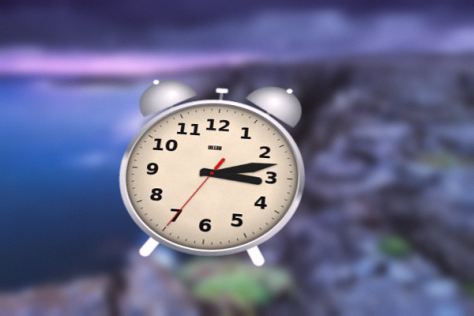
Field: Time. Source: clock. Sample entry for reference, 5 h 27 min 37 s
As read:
3 h 12 min 35 s
